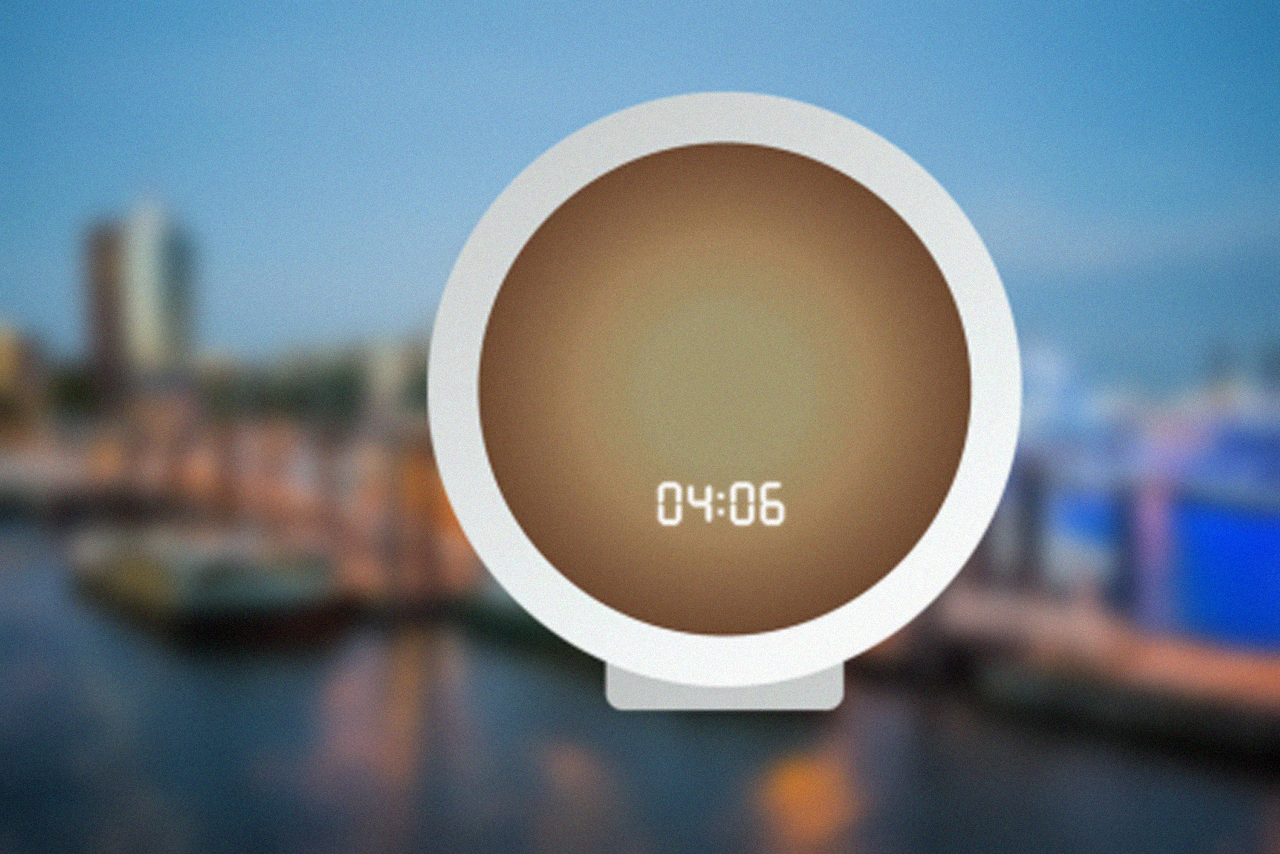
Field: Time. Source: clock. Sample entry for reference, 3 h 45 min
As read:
4 h 06 min
